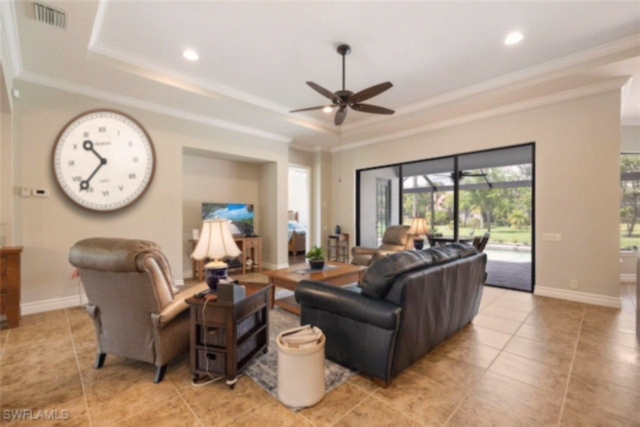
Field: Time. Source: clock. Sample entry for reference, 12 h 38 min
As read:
10 h 37 min
